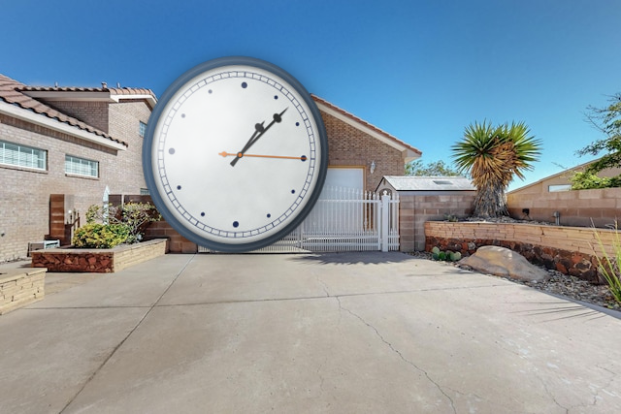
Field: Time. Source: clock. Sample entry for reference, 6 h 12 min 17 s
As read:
1 h 07 min 15 s
